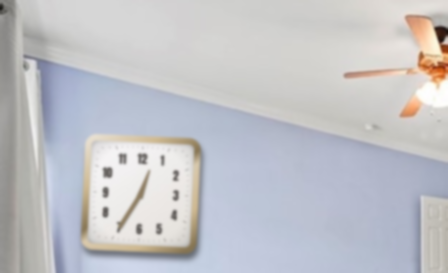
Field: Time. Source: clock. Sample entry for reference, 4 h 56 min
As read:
12 h 35 min
